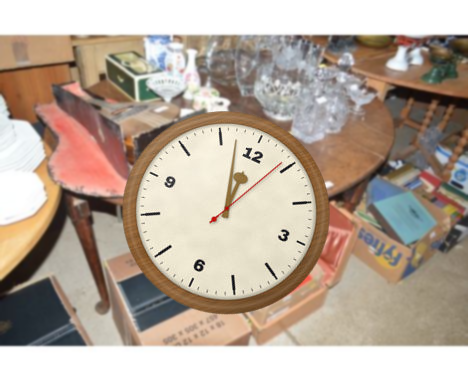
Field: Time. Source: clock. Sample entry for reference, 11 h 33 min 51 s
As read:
11 h 57 min 04 s
